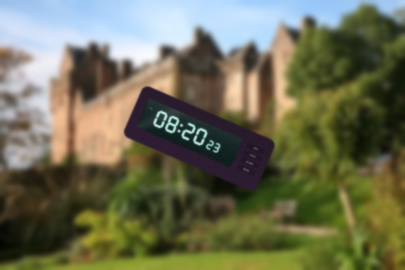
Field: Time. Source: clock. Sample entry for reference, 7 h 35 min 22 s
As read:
8 h 20 min 23 s
